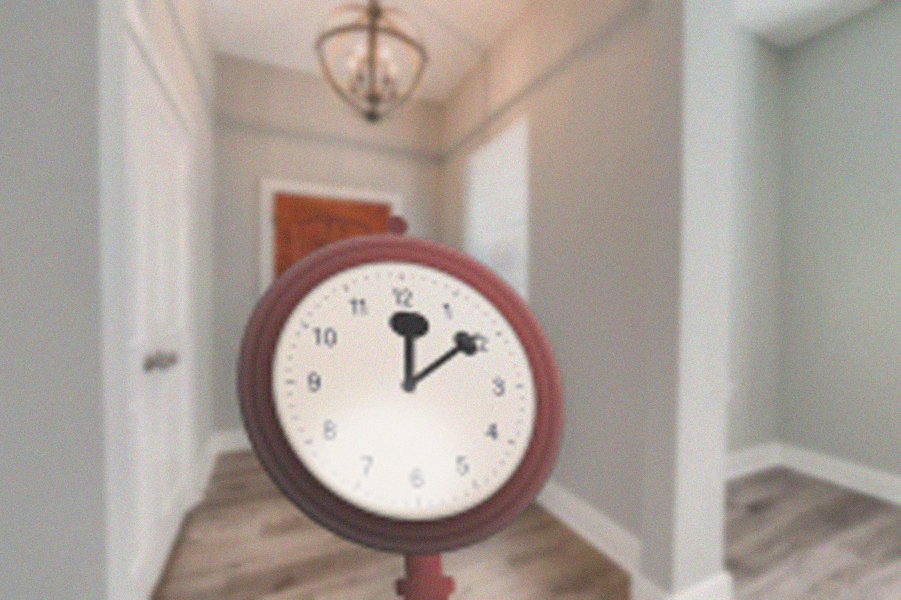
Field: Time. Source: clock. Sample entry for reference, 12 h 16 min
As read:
12 h 09 min
